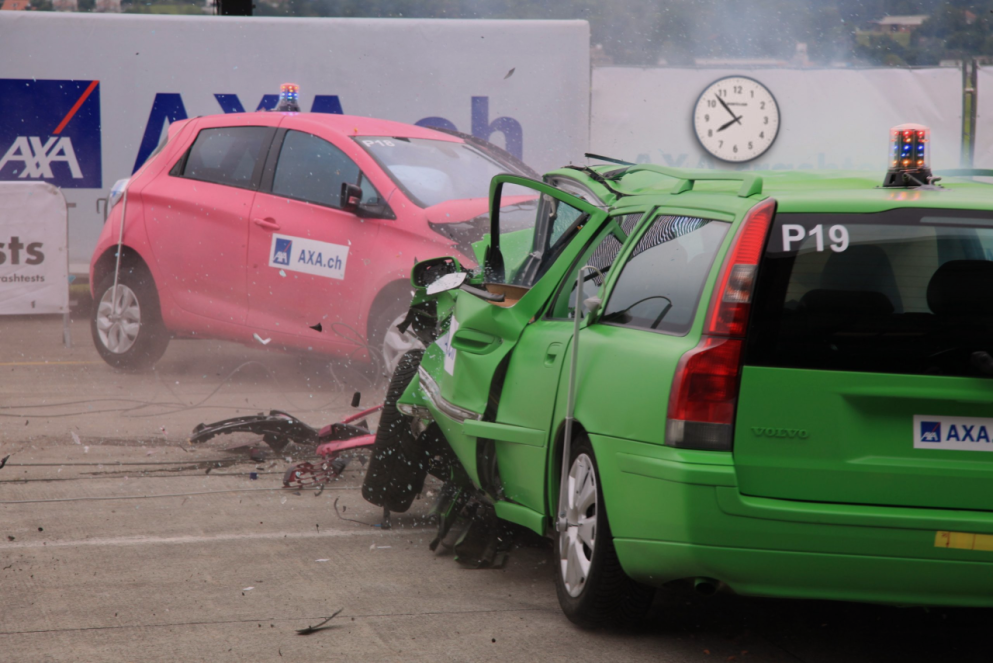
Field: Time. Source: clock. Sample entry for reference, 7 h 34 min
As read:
7 h 53 min
